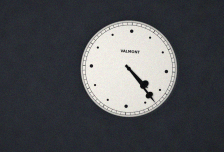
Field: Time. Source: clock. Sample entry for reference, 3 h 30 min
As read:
4 h 23 min
